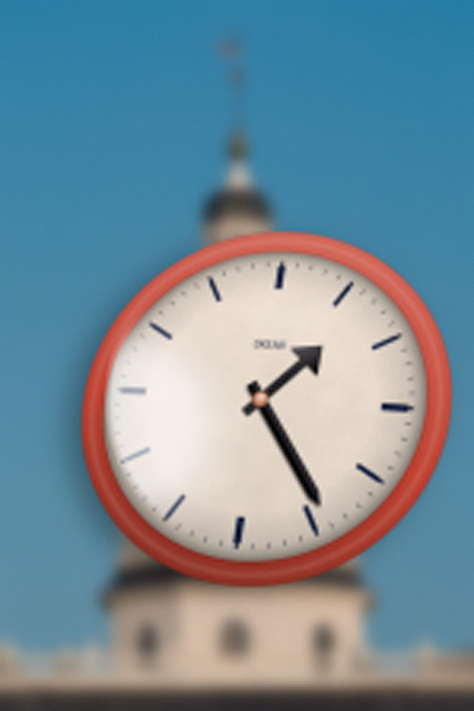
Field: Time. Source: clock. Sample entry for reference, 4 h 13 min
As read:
1 h 24 min
